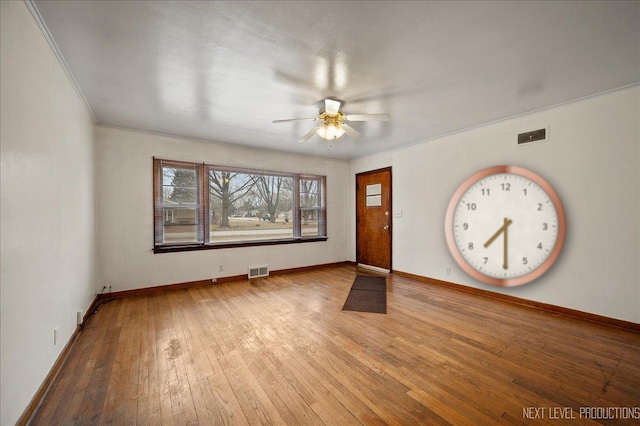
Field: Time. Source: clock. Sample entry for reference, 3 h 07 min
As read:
7 h 30 min
